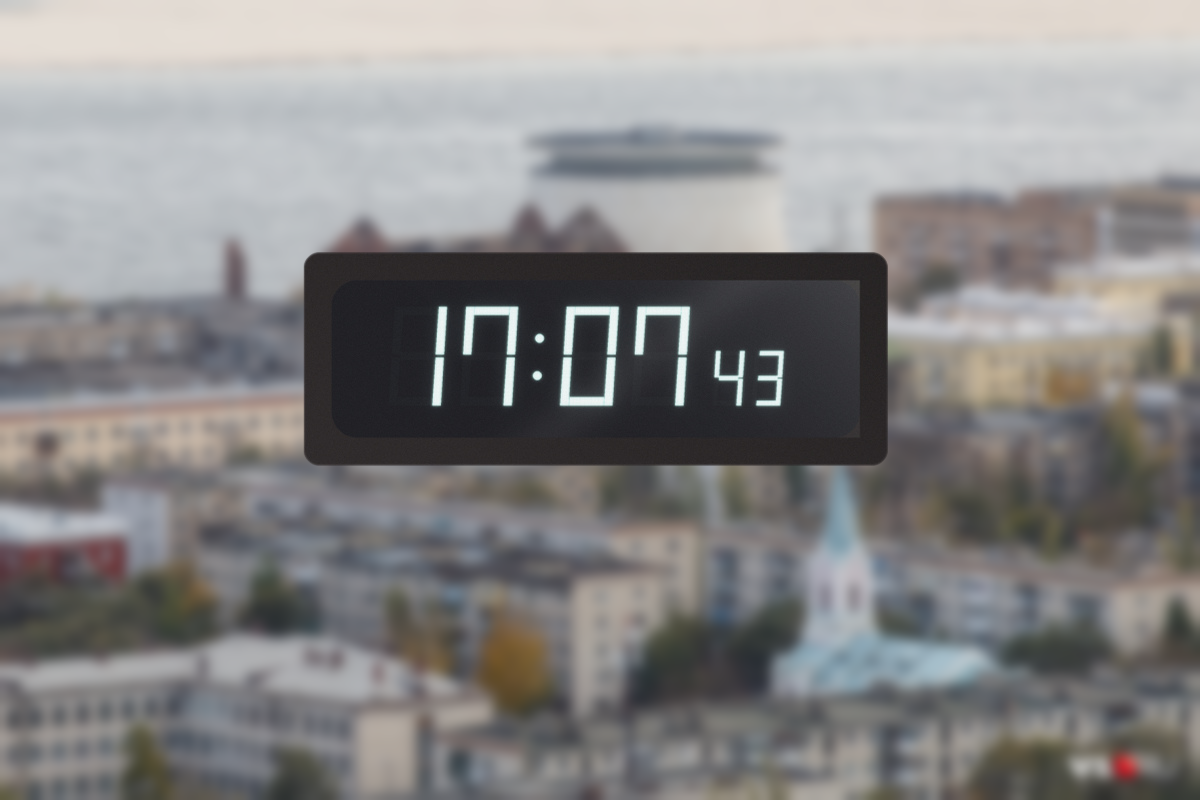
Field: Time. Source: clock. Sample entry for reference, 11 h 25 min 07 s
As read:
17 h 07 min 43 s
